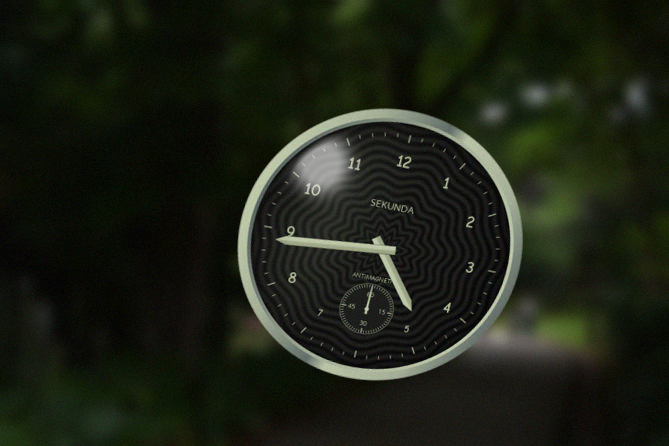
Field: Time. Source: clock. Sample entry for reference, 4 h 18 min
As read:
4 h 44 min
